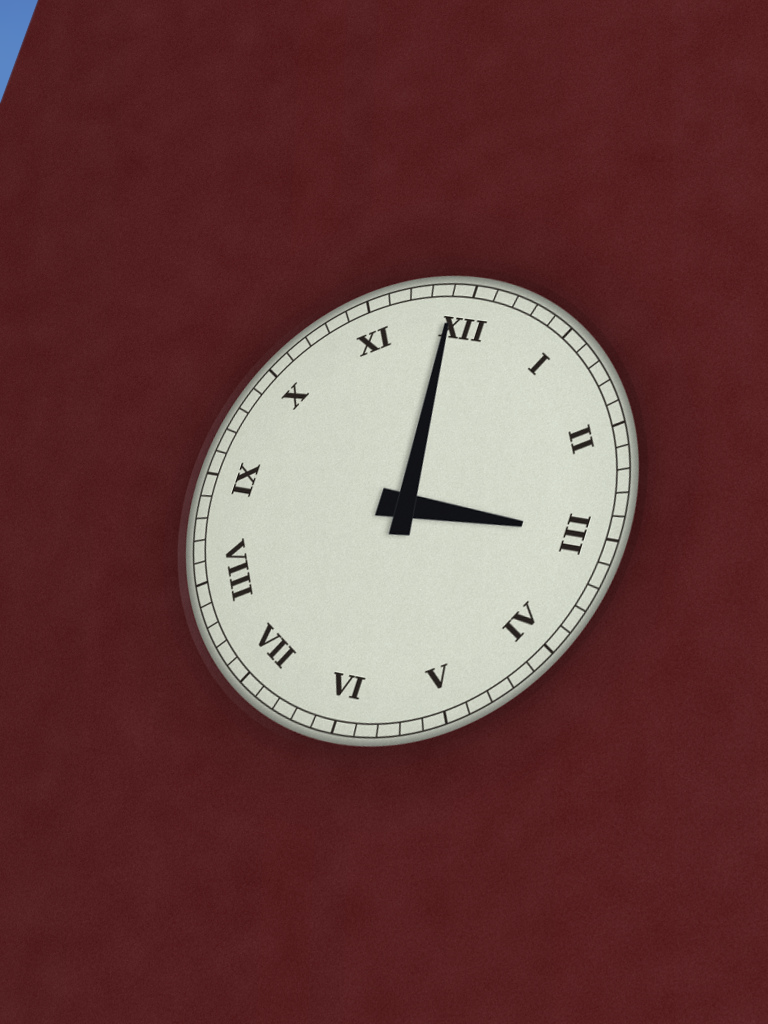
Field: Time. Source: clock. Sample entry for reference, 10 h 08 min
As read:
2 h 59 min
